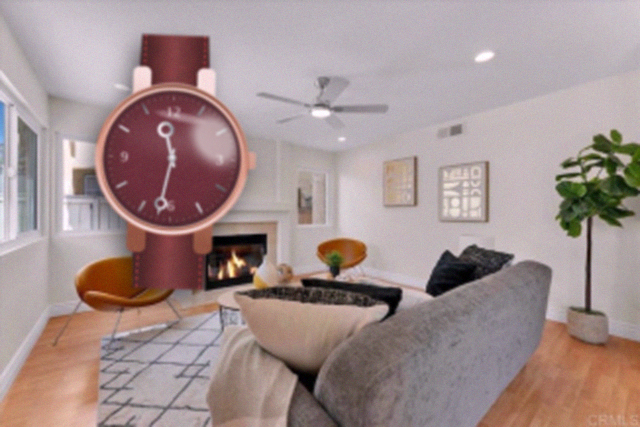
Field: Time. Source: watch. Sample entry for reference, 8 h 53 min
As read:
11 h 32 min
